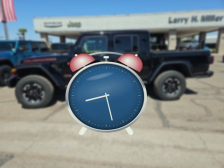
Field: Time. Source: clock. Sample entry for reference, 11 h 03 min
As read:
8 h 28 min
